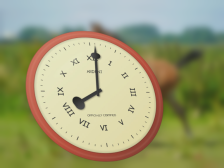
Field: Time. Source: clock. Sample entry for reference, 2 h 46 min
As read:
8 h 01 min
